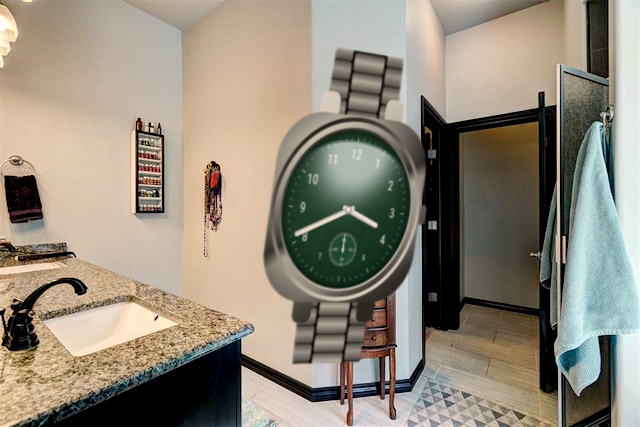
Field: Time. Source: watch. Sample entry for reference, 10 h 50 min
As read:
3 h 41 min
